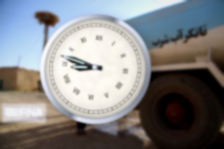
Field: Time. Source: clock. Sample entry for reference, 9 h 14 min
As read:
8 h 47 min
